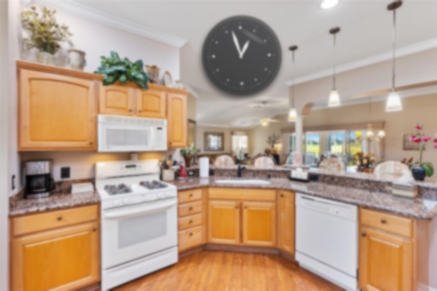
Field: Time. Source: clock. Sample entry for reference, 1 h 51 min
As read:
12 h 57 min
